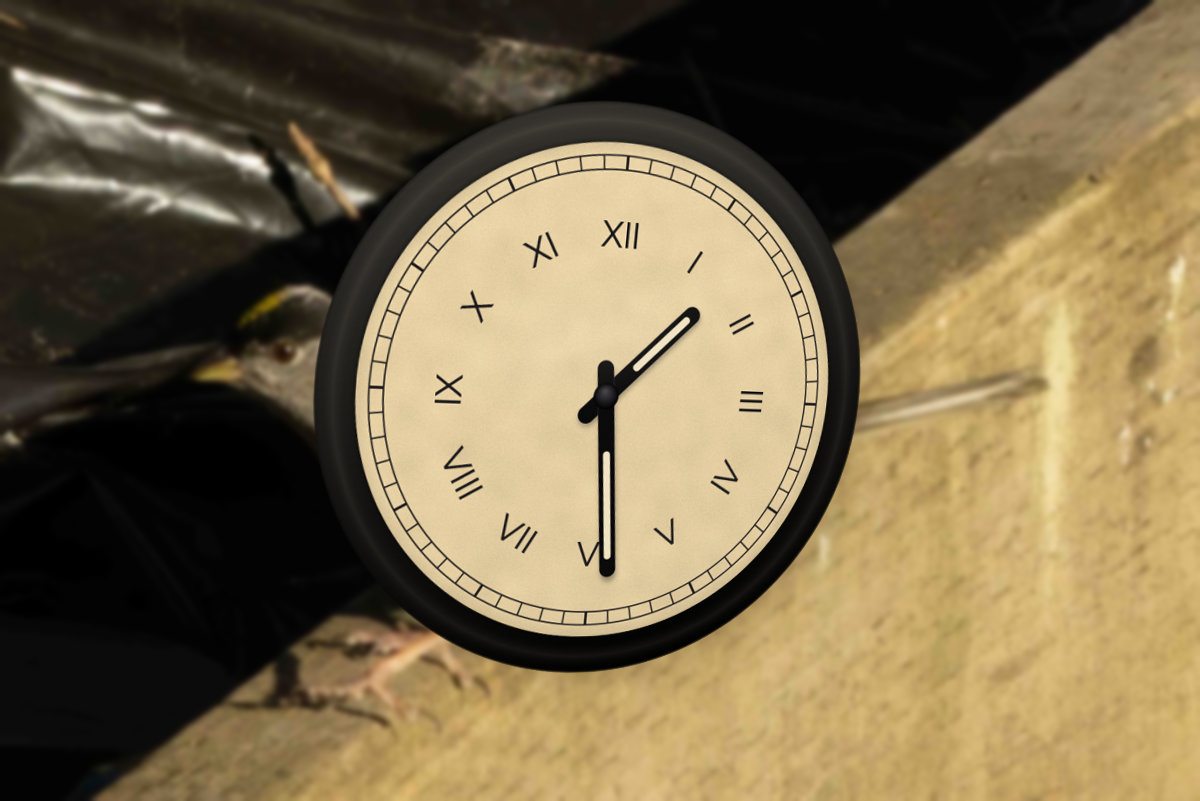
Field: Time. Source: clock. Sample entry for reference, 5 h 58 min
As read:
1 h 29 min
